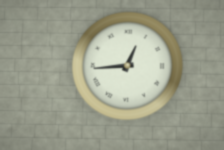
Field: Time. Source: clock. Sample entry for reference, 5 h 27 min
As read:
12 h 44 min
